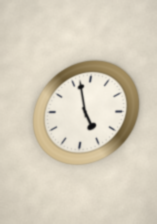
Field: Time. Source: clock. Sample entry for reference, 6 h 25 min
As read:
4 h 57 min
